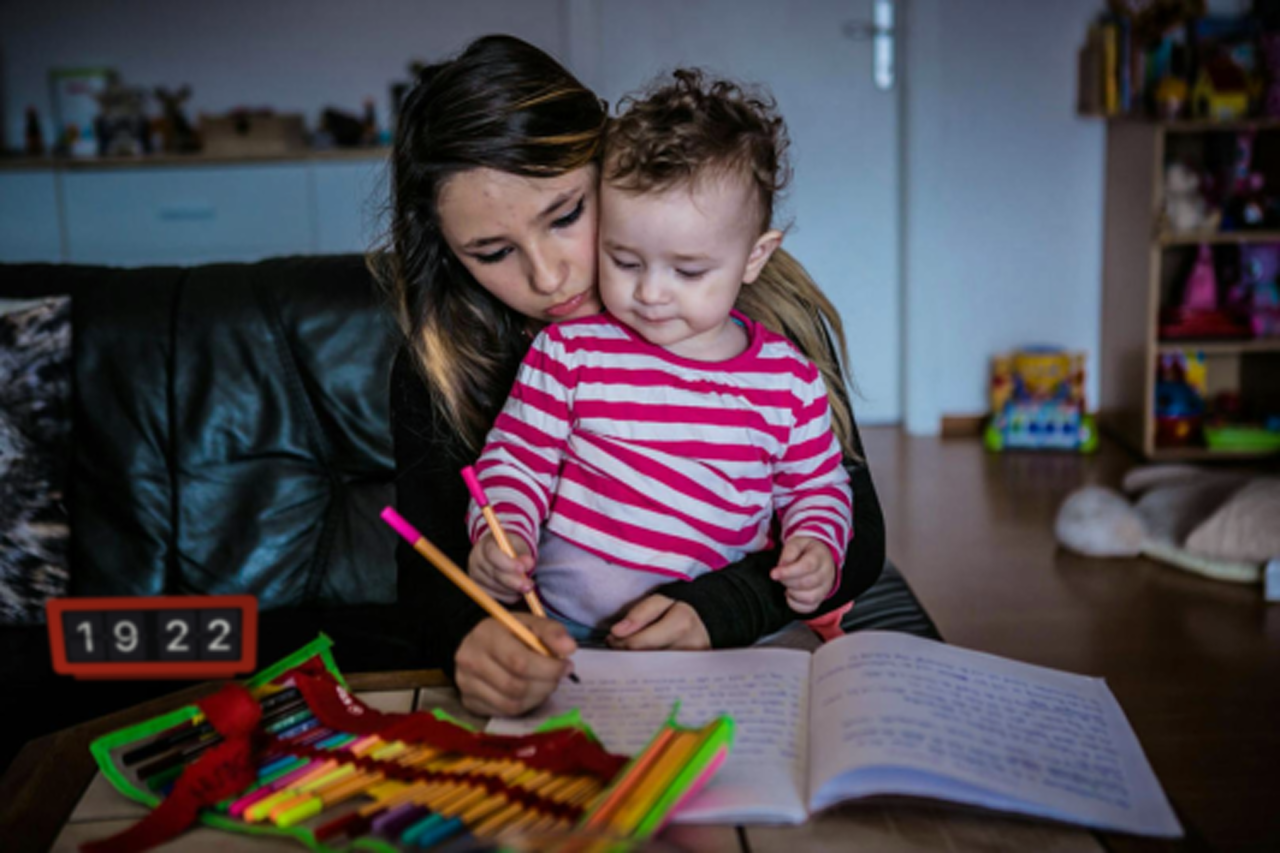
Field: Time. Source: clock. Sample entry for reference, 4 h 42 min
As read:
19 h 22 min
